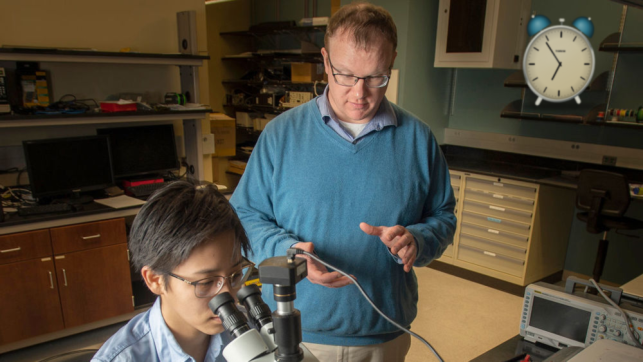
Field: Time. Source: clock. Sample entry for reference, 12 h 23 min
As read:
6 h 54 min
